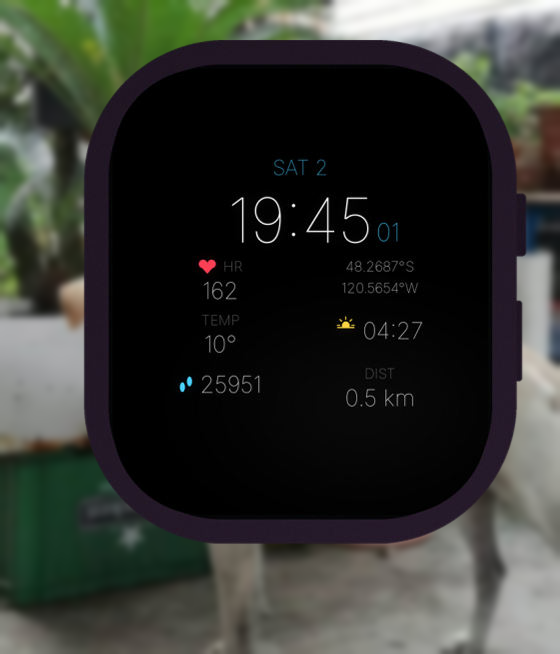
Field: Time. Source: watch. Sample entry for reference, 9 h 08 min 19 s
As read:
19 h 45 min 01 s
